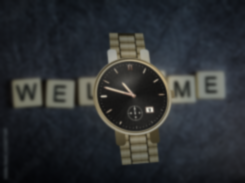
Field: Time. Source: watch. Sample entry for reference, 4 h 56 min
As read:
10 h 48 min
